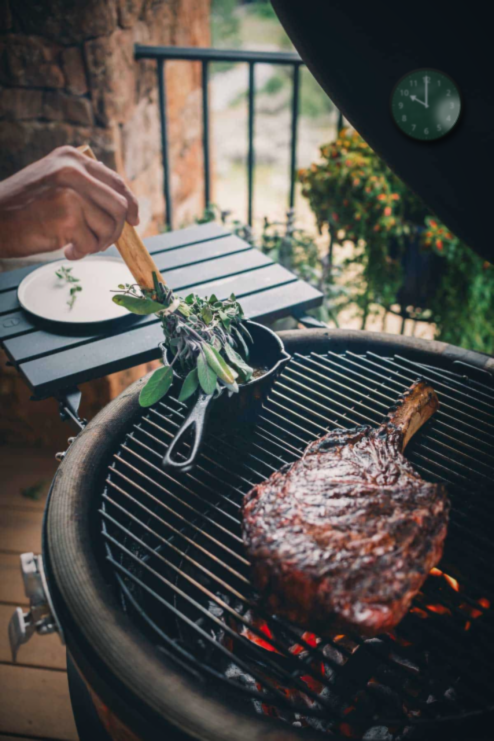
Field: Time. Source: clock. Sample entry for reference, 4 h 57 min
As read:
10 h 00 min
